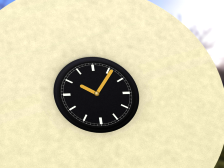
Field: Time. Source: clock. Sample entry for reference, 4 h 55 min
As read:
10 h 06 min
